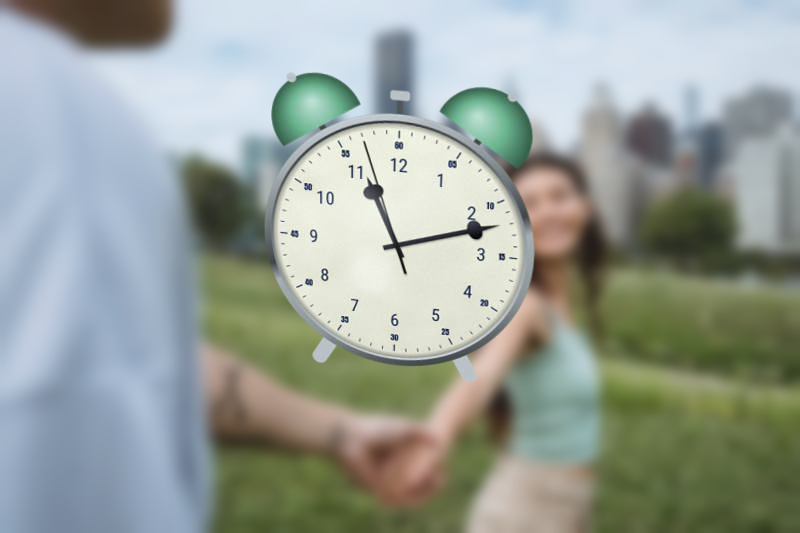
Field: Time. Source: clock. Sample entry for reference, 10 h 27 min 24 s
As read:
11 h 11 min 57 s
